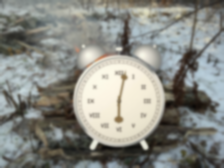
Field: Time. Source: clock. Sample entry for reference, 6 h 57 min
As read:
6 h 02 min
